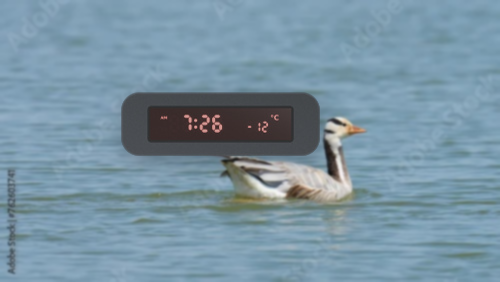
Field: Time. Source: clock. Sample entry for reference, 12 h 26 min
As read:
7 h 26 min
